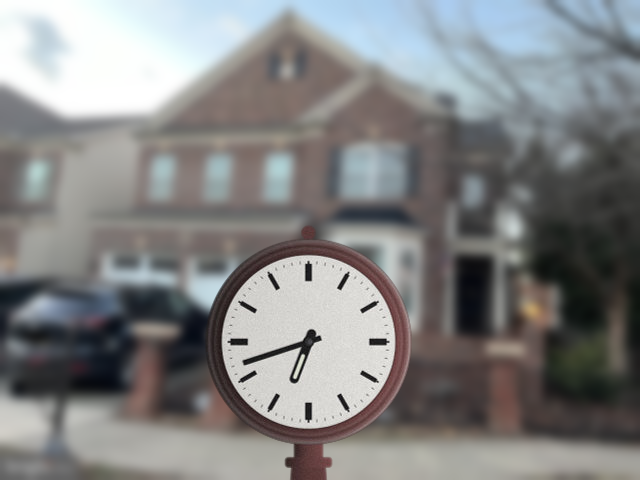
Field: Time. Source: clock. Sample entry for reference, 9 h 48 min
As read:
6 h 42 min
